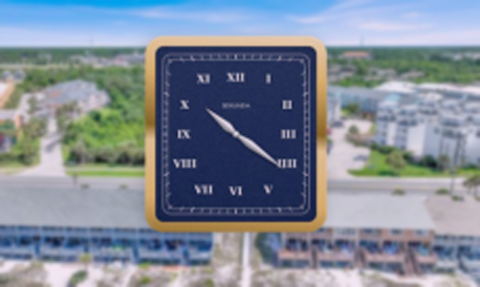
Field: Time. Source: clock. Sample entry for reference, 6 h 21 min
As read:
10 h 21 min
